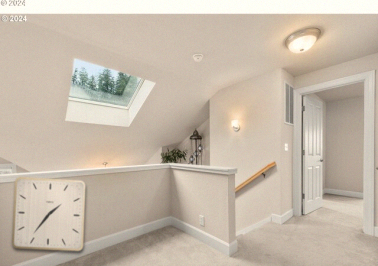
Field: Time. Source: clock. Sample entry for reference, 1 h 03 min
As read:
1 h 36 min
